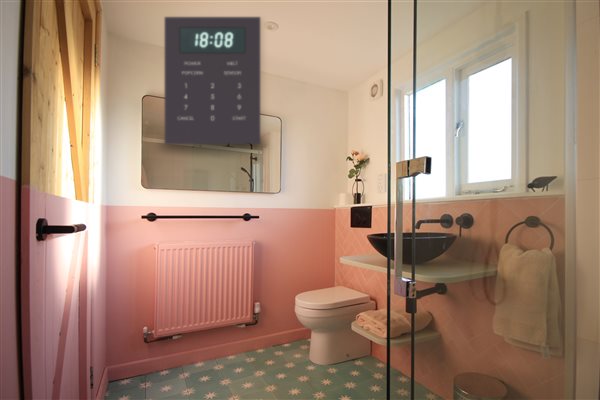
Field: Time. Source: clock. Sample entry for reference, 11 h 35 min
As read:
18 h 08 min
